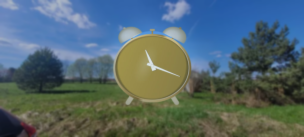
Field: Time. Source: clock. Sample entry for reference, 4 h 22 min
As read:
11 h 19 min
